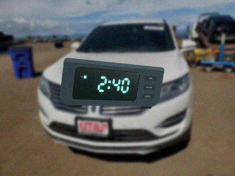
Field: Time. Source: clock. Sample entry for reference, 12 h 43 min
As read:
2 h 40 min
